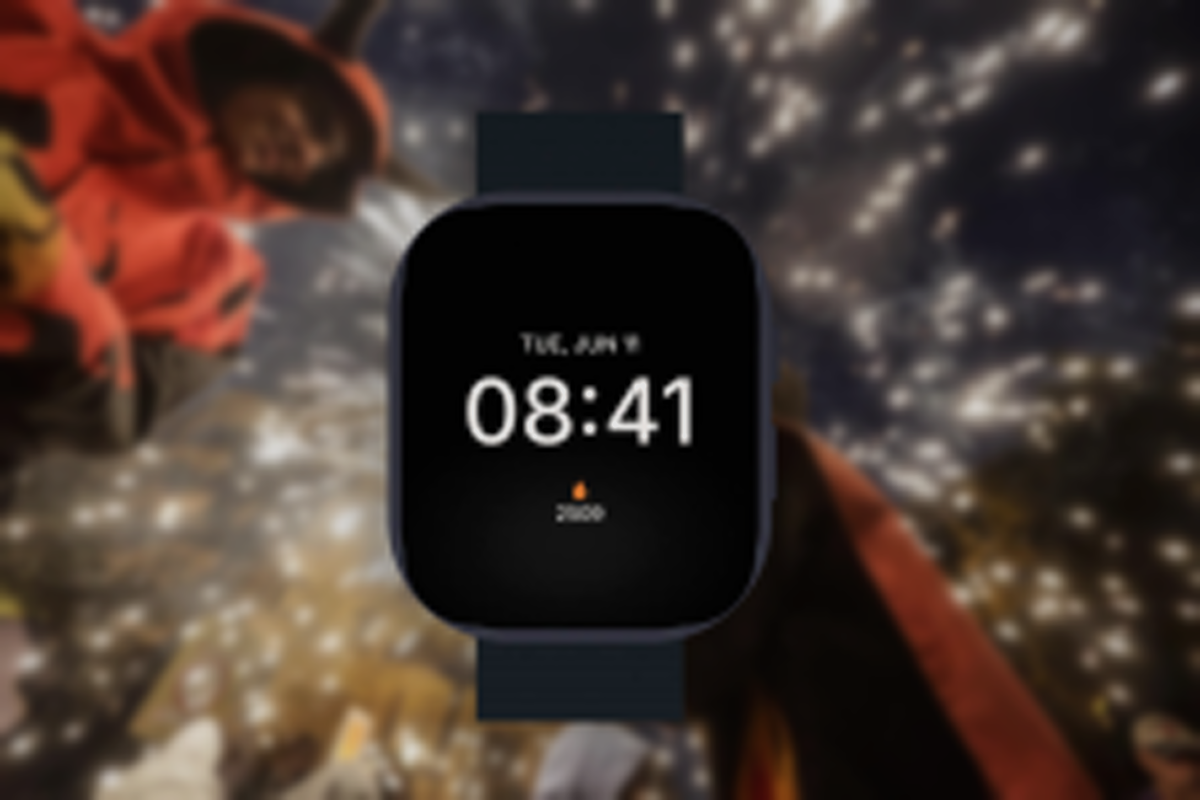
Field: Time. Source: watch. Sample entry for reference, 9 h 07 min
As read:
8 h 41 min
